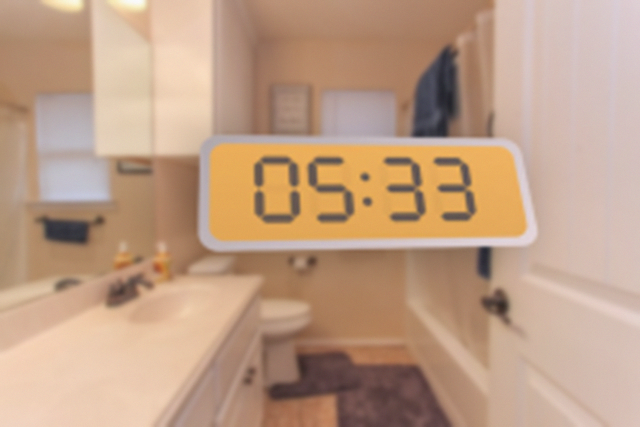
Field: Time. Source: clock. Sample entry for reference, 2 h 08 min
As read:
5 h 33 min
